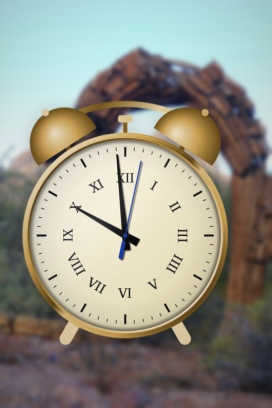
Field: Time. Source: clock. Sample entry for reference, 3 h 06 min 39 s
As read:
9 h 59 min 02 s
